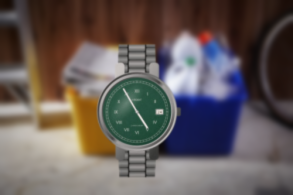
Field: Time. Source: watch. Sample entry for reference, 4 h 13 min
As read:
4 h 55 min
